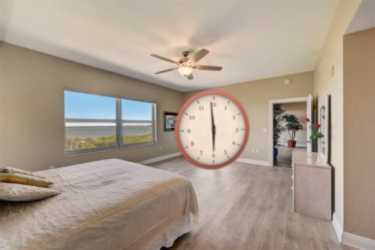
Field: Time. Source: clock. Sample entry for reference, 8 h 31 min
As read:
5 h 59 min
